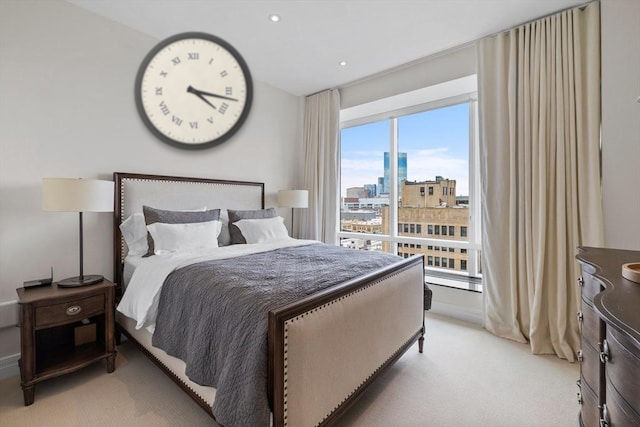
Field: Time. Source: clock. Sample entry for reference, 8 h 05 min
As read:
4 h 17 min
